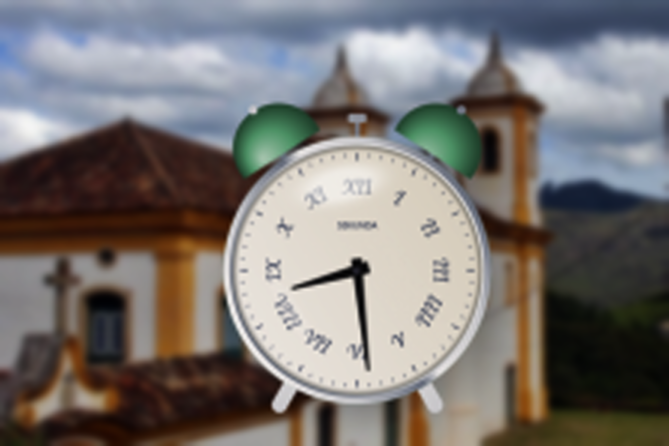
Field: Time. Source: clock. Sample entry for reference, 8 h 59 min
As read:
8 h 29 min
